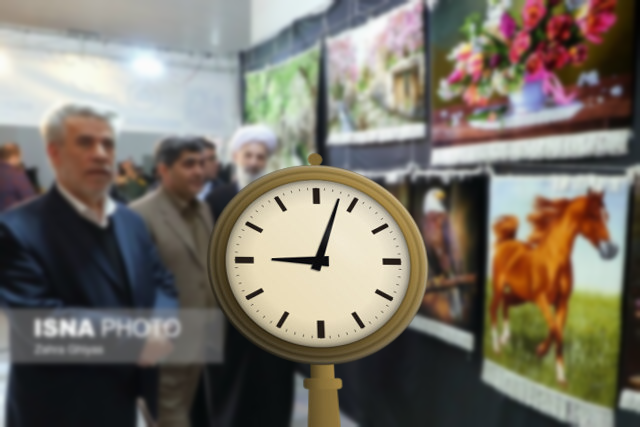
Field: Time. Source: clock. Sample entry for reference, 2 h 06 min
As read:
9 h 03 min
